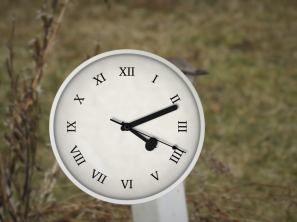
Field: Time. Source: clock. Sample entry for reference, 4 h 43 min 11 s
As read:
4 h 11 min 19 s
